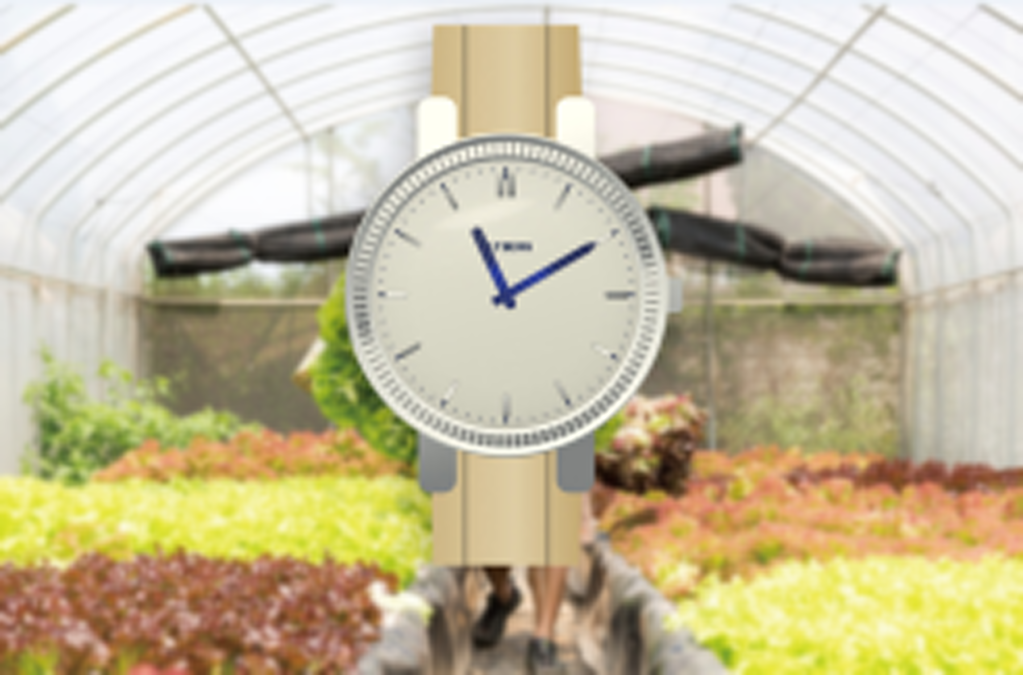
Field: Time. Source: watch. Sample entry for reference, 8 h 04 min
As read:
11 h 10 min
